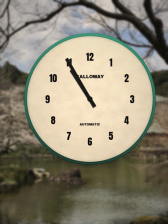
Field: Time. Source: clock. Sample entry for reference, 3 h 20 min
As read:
10 h 55 min
